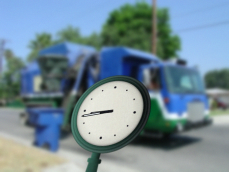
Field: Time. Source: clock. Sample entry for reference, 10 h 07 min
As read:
8 h 43 min
